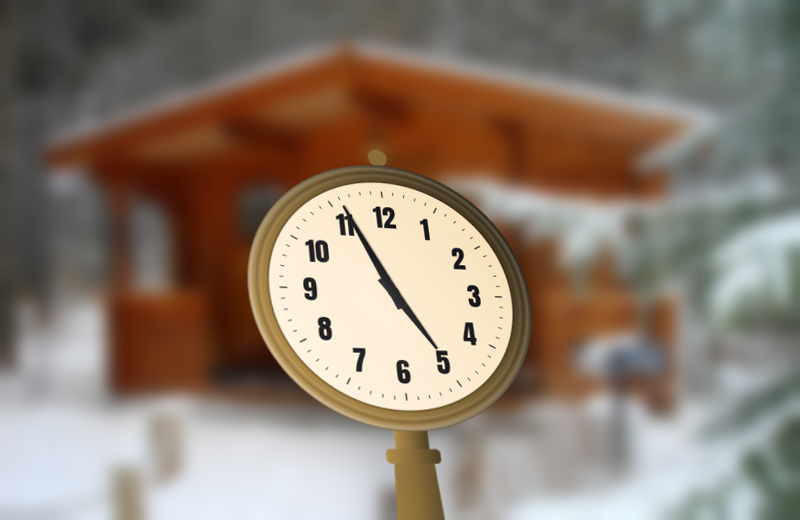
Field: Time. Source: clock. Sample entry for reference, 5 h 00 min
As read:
4 h 56 min
